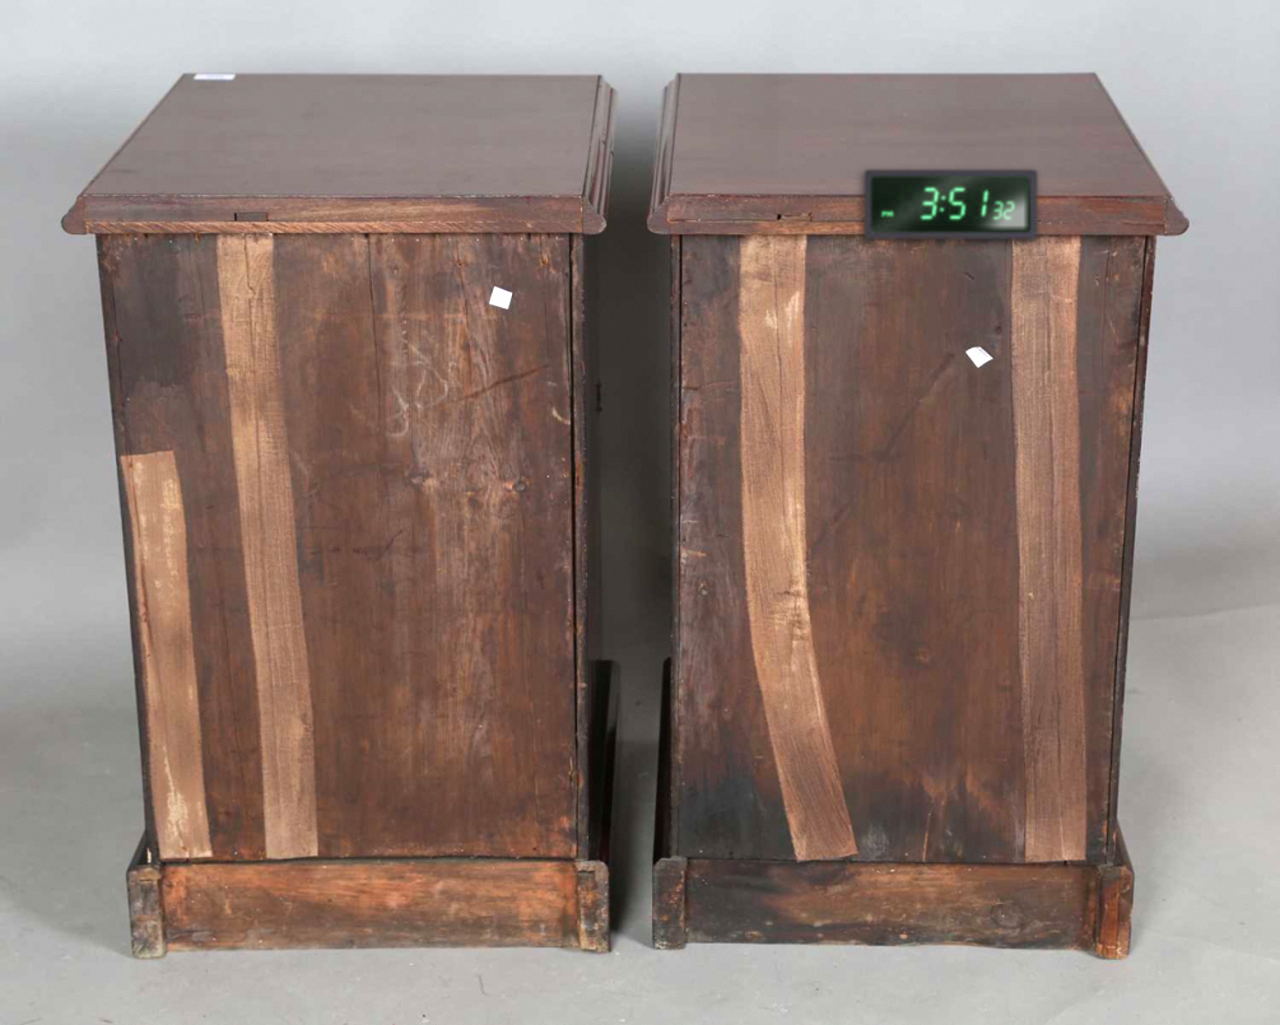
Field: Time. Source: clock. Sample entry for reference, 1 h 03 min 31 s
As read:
3 h 51 min 32 s
